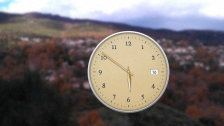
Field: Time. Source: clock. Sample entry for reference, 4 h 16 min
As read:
5 h 51 min
